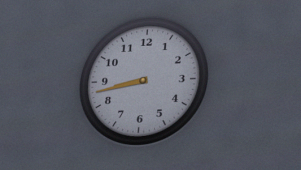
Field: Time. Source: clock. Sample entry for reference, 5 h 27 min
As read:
8 h 43 min
